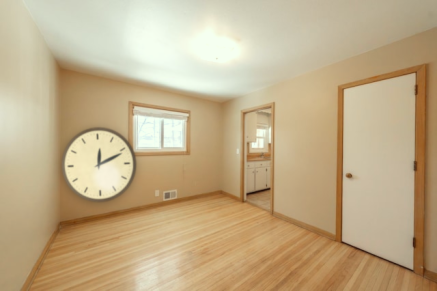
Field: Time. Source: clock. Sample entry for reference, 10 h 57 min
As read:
12 h 11 min
